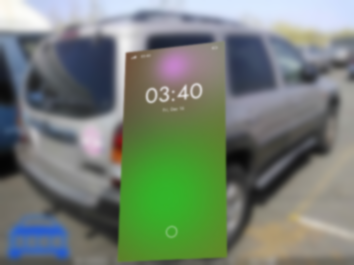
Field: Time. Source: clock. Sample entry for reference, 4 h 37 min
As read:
3 h 40 min
